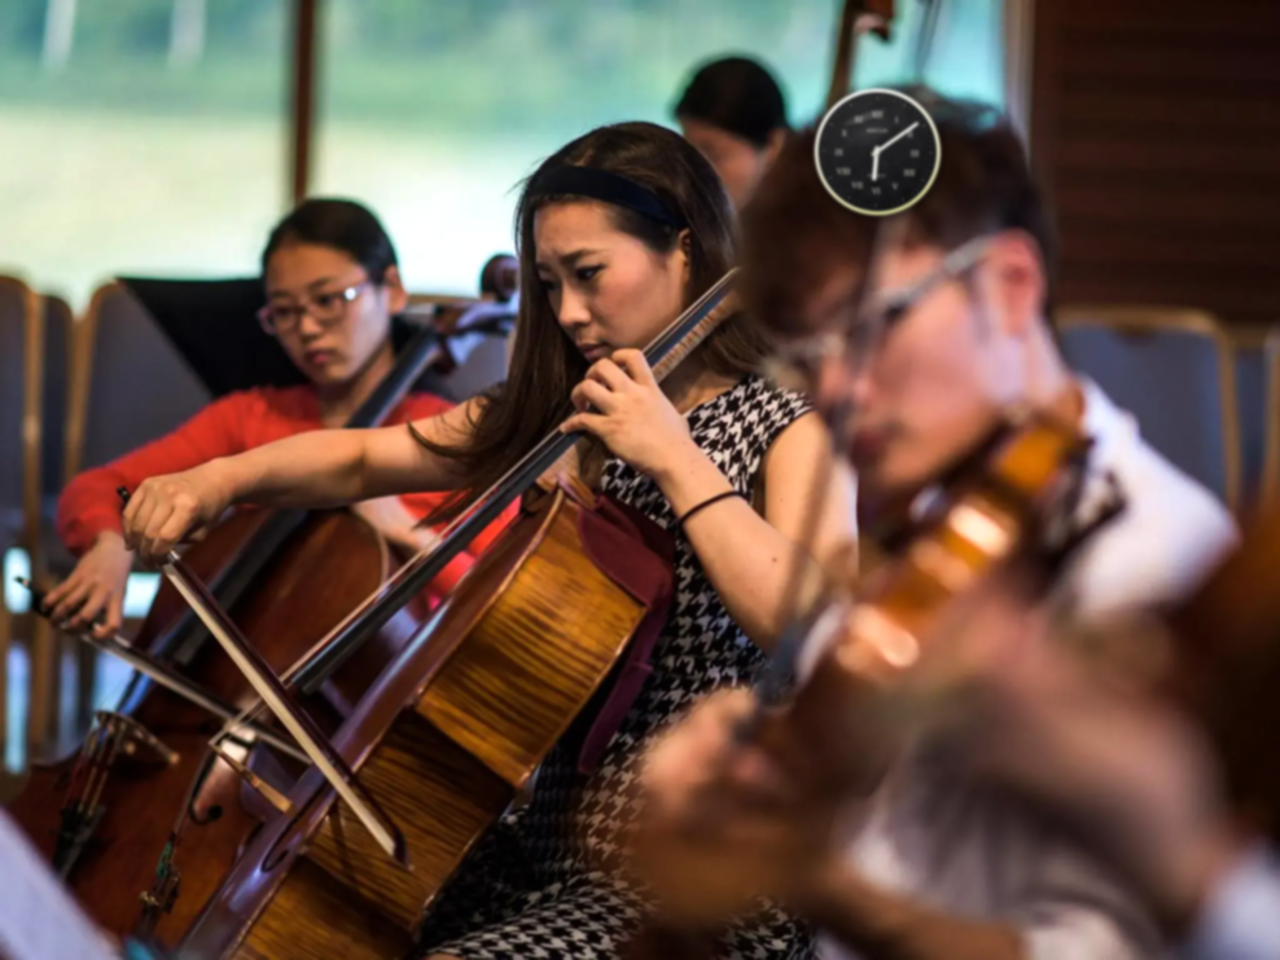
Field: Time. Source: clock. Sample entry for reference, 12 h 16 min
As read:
6 h 09 min
